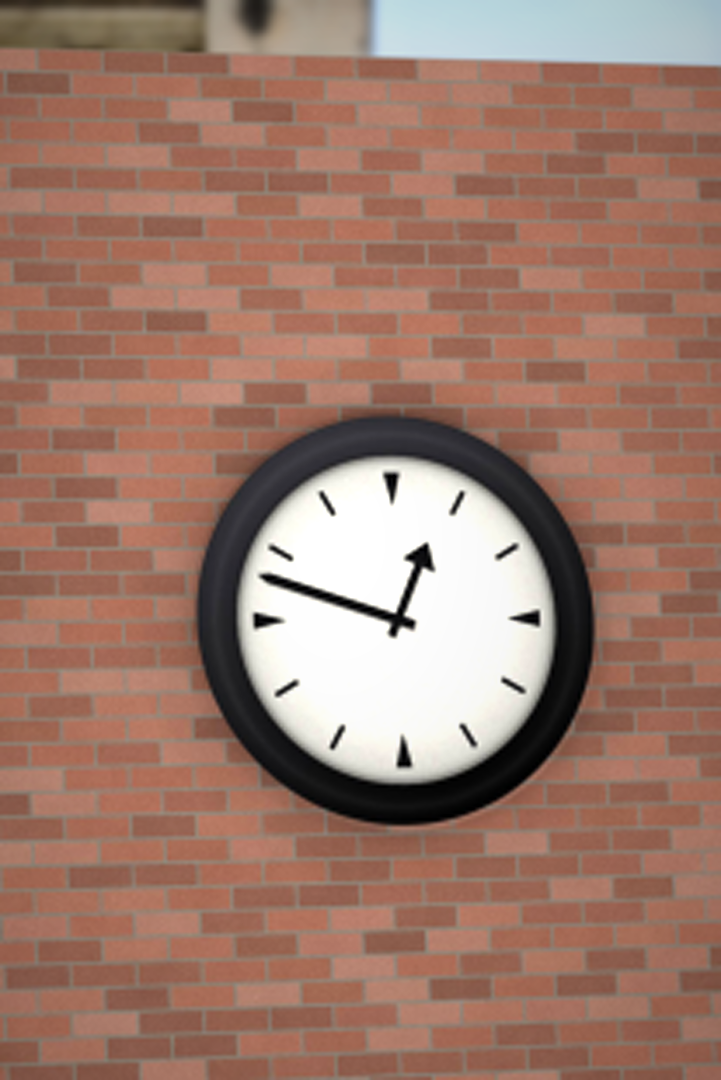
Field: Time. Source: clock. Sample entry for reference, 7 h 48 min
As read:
12 h 48 min
